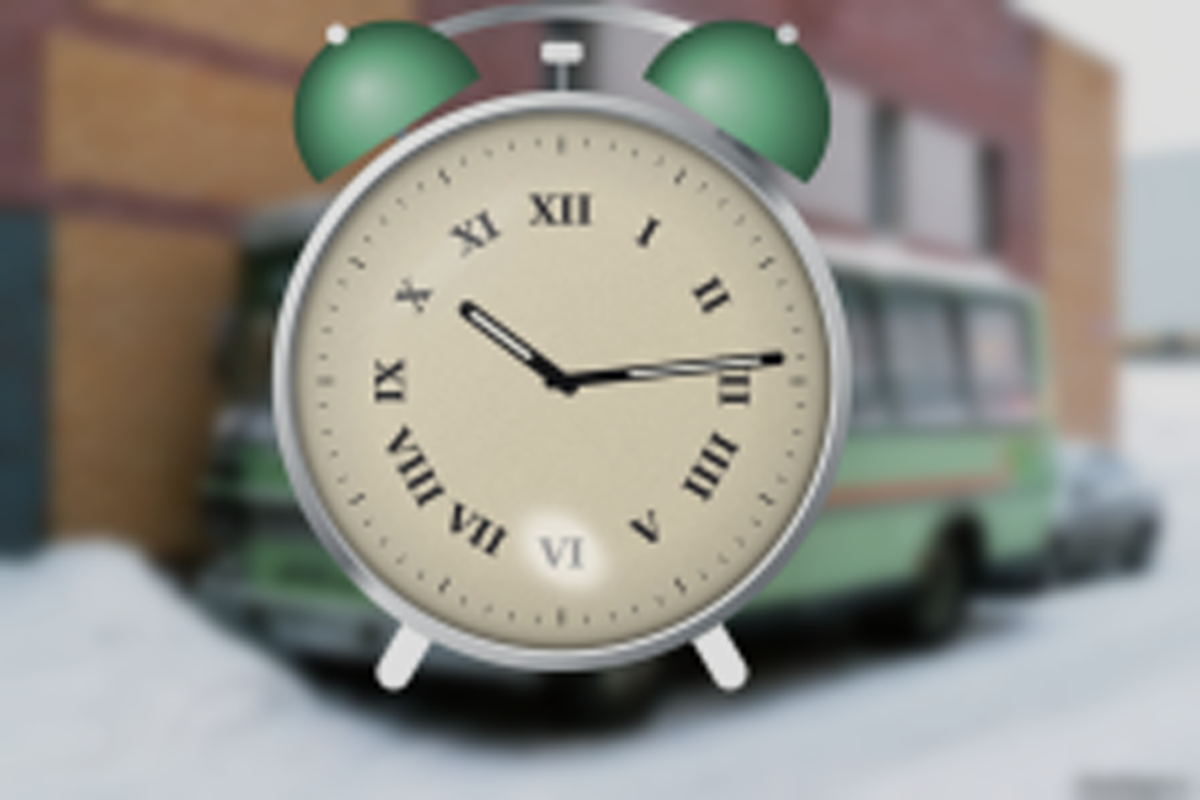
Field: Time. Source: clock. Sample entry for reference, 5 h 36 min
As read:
10 h 14 min
